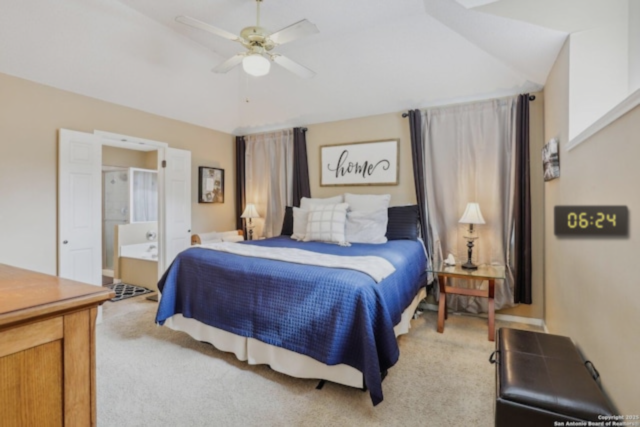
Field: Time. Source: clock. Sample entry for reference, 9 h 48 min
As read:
6 h 24 min
